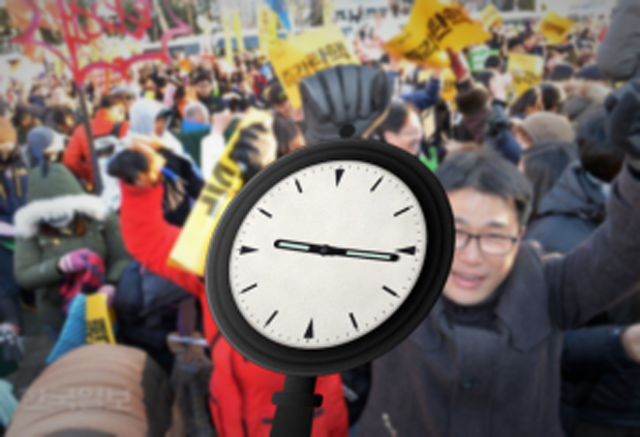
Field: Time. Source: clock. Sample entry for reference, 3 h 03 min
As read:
9 h 16 min
